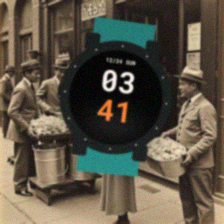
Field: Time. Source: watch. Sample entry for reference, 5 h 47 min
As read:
3 h 41 min
